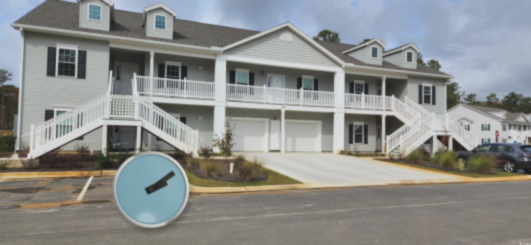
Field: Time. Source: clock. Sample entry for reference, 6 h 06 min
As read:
2 h 09 min
